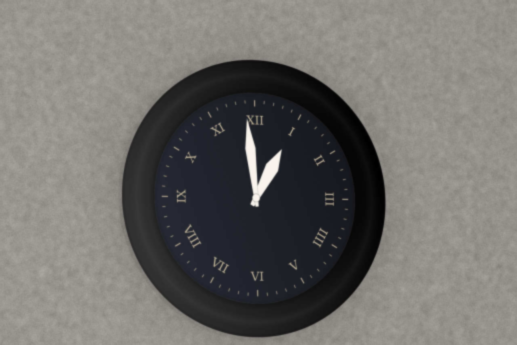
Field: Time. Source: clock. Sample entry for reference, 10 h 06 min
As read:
12 h 59 min
